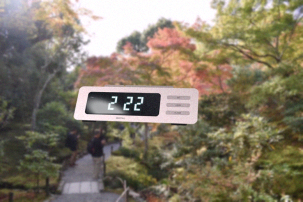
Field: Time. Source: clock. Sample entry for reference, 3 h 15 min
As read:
2 h 22 min
